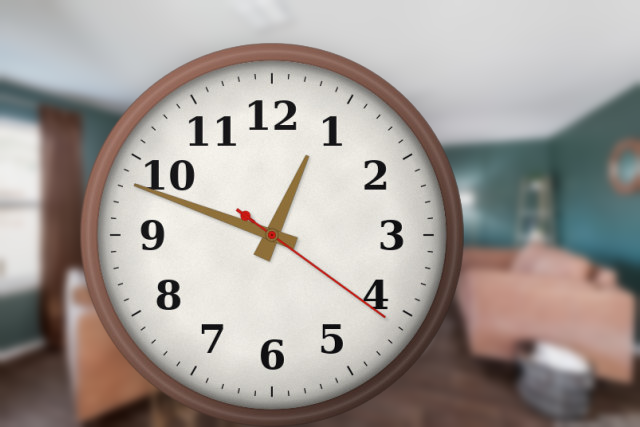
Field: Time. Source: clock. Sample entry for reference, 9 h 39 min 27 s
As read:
12 h 48 min 21 s
